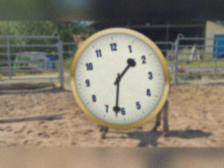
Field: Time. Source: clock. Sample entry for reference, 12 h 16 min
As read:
1 h 32 min
